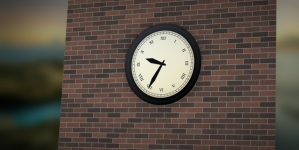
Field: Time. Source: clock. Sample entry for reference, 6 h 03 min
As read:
9 h 35 min
